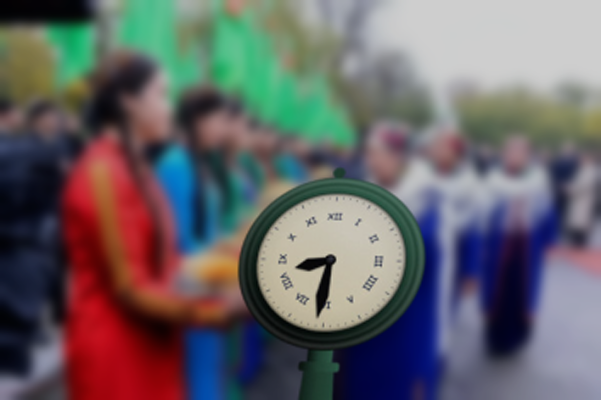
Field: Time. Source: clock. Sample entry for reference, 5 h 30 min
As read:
8 h 31 min
